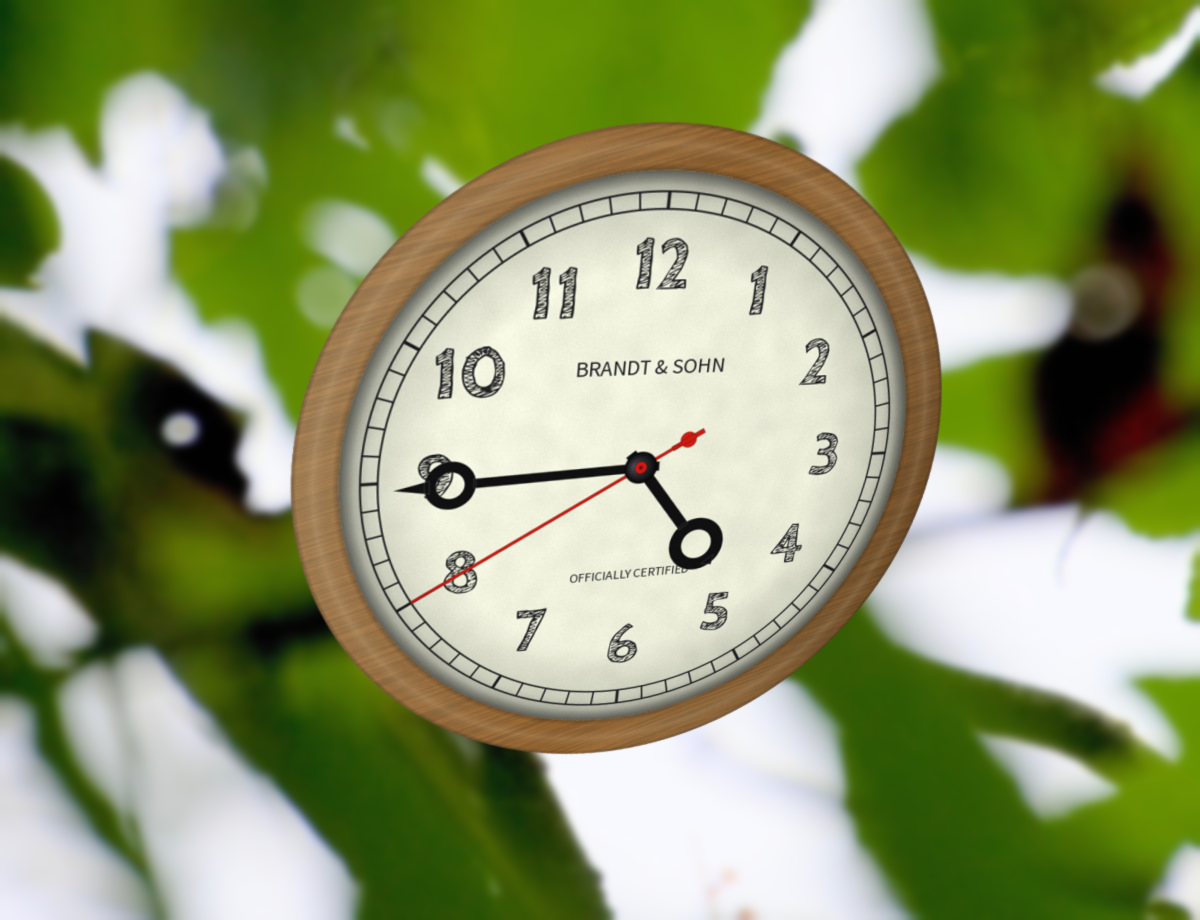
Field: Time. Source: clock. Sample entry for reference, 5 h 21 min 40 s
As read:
4 h 44 min 40 s
